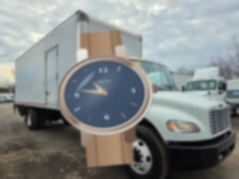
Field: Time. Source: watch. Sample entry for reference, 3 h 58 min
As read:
10 h 47 min
